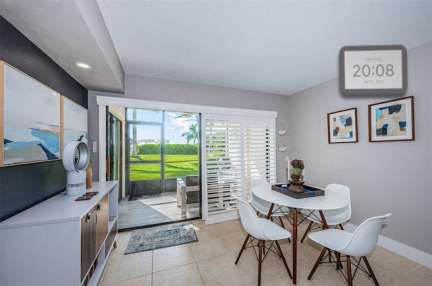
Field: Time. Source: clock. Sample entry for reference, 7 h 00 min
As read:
20 h 08 min
